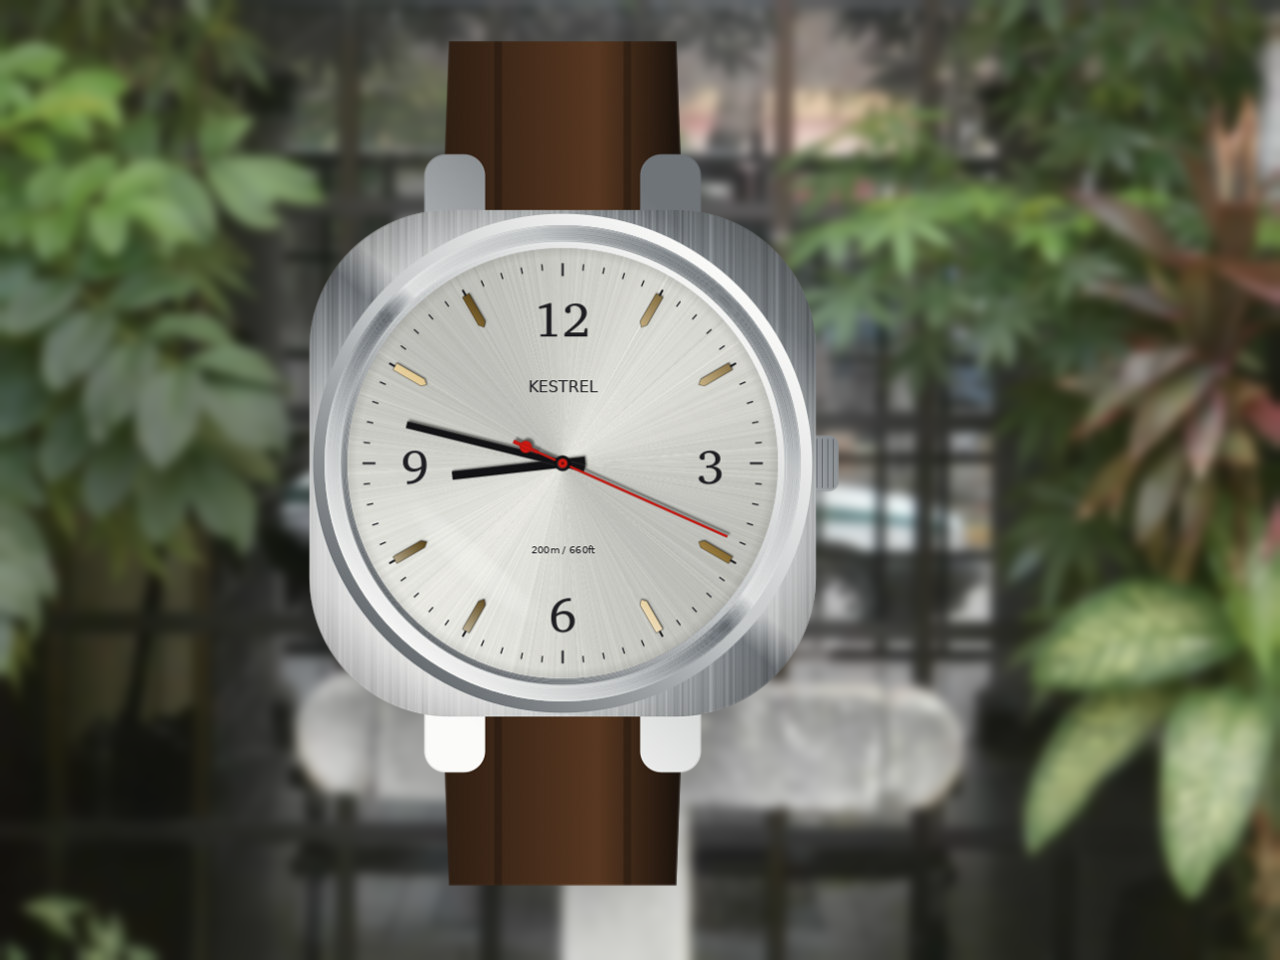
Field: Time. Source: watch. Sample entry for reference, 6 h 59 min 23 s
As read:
8 h 47 min 19 s
